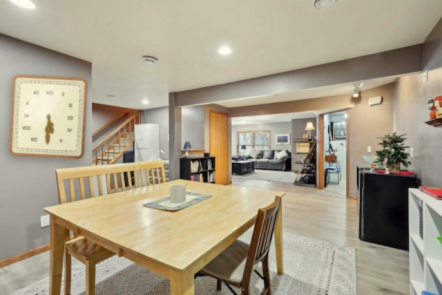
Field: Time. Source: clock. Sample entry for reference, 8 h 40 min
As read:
5 h 30 min
